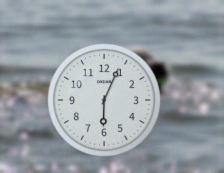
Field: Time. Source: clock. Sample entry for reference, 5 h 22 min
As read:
6 h 04 min
